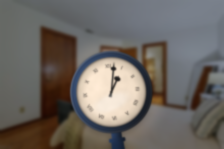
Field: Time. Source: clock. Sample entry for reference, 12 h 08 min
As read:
1 h 02 min
